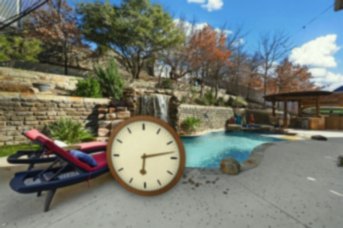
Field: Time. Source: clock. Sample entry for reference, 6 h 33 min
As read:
6 h 13 min
